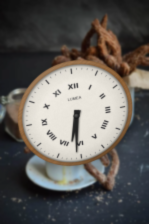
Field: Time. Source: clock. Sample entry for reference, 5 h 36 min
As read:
6 h 31 min
